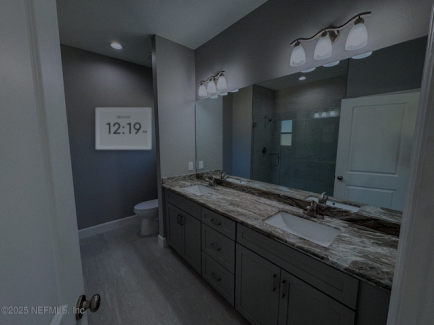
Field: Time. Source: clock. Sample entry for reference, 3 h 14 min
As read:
12 h 19 min
